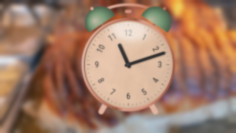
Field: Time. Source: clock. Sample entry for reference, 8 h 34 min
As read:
11 h 12 min
